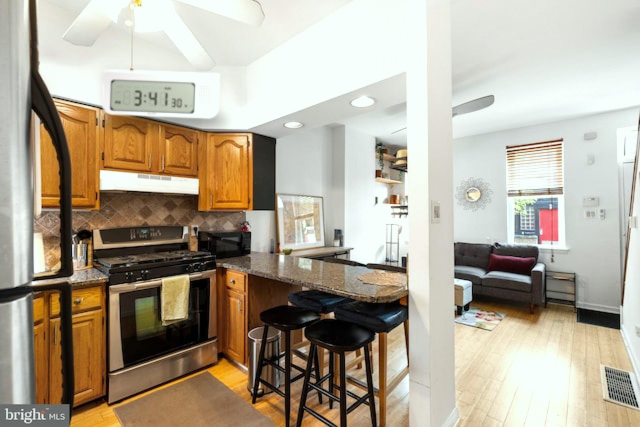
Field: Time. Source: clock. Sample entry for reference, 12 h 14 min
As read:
3 h 41 min
